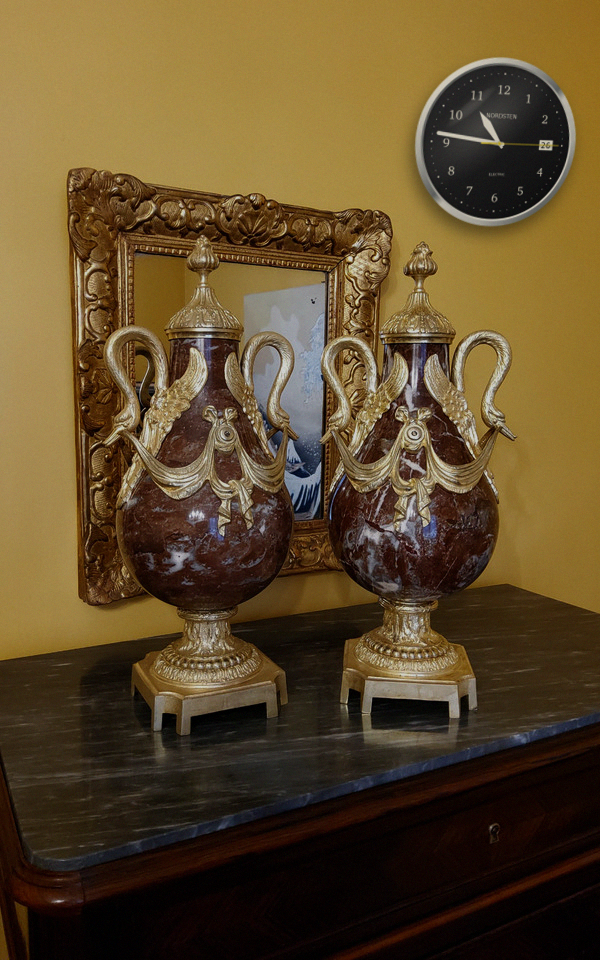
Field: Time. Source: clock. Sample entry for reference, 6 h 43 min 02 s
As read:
10 h 46 min 15 s
